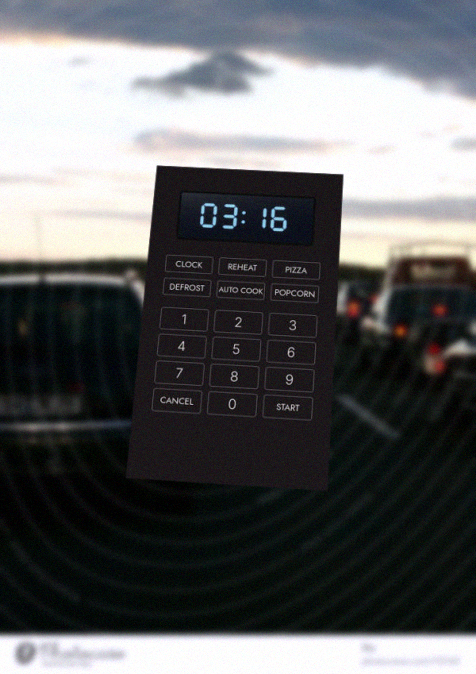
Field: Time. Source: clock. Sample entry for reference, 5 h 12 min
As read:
3 h 16 min
